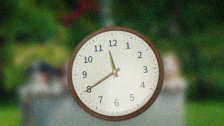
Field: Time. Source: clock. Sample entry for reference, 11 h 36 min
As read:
11 h 40 min
